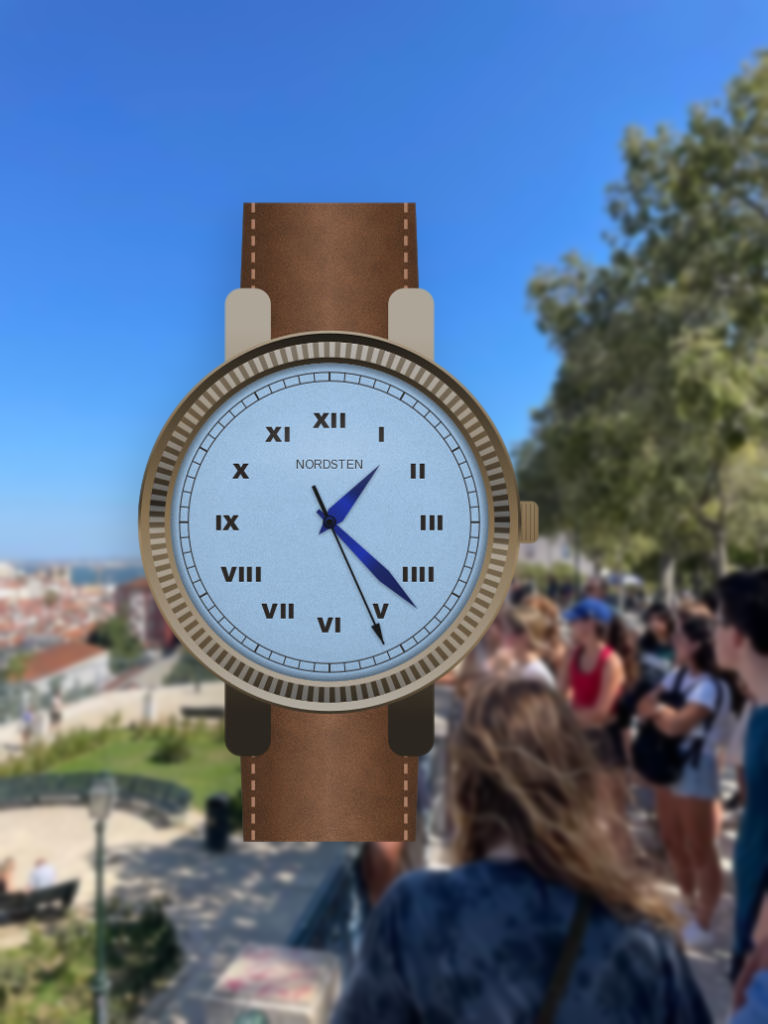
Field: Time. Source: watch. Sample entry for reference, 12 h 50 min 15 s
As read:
1 h 22 min 26 s
